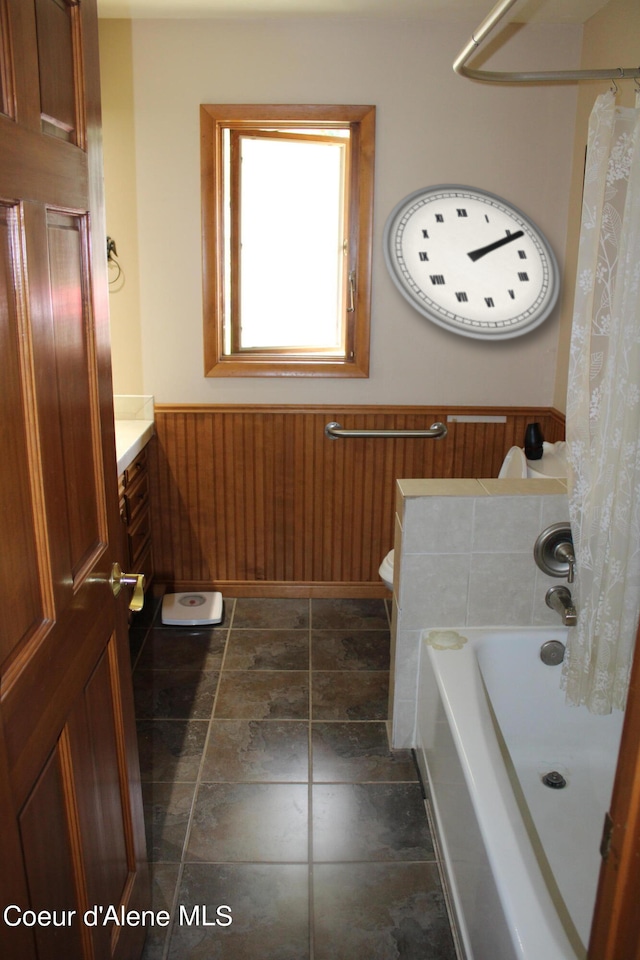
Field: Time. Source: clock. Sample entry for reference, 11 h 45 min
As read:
2 h 11 min
